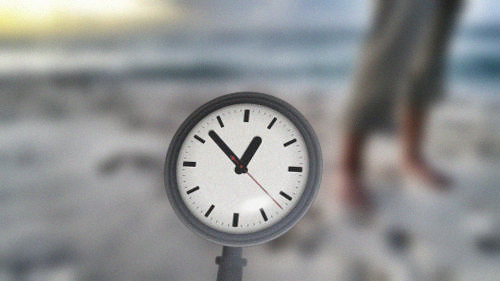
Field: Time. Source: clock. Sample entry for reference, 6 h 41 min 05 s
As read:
12 h 52 min 22 s
